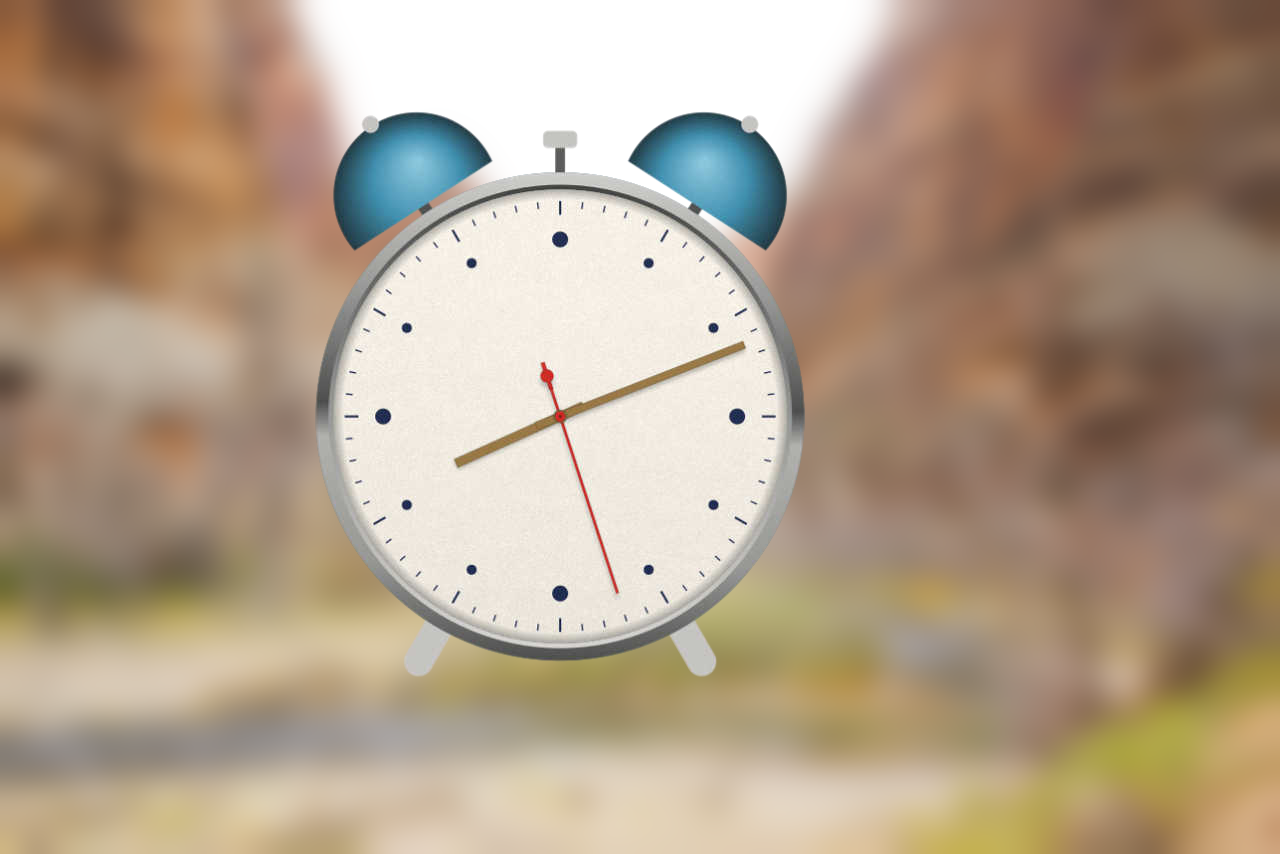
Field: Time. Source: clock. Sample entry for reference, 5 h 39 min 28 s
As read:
8 h 11 min 27 s
